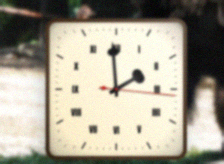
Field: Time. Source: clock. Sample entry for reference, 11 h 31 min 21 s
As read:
1 h 59 min 16 s
